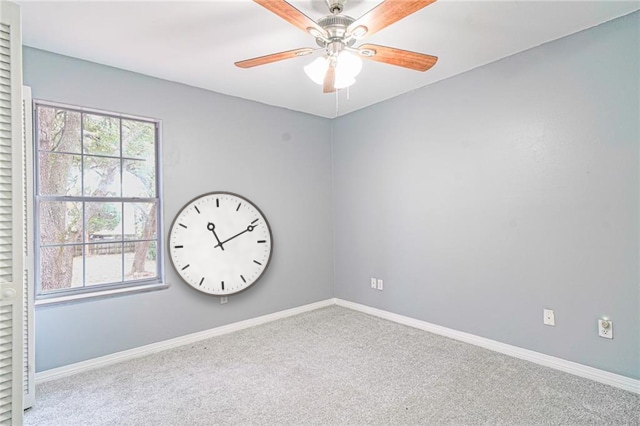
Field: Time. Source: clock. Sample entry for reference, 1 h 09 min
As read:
11 h 11 min
